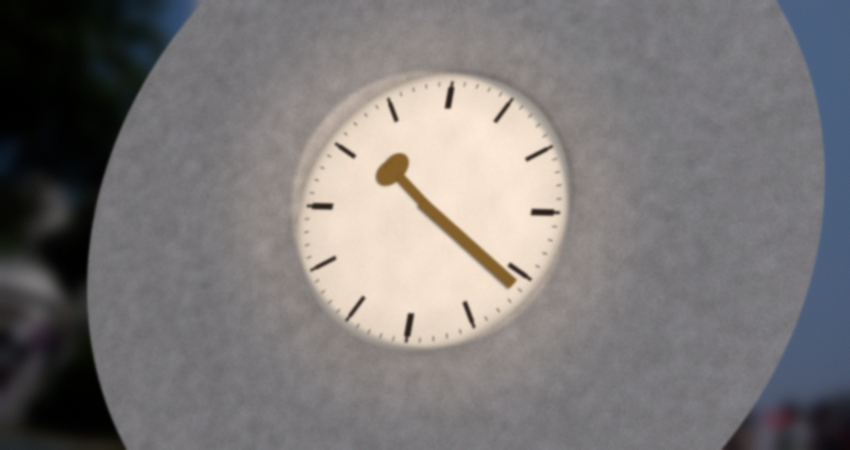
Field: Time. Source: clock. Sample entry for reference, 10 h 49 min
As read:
10 h 21 min
